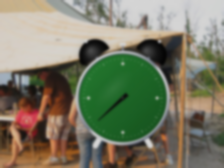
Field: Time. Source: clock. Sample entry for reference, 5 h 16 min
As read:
7 h 38 min
